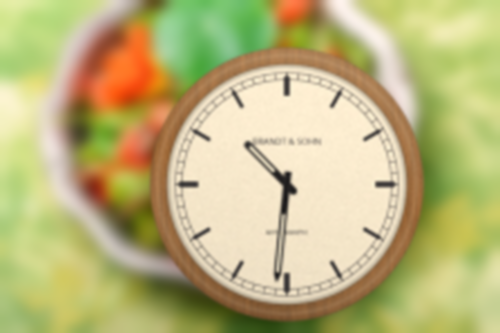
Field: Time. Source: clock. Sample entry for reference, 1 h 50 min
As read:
10 h 31 min
